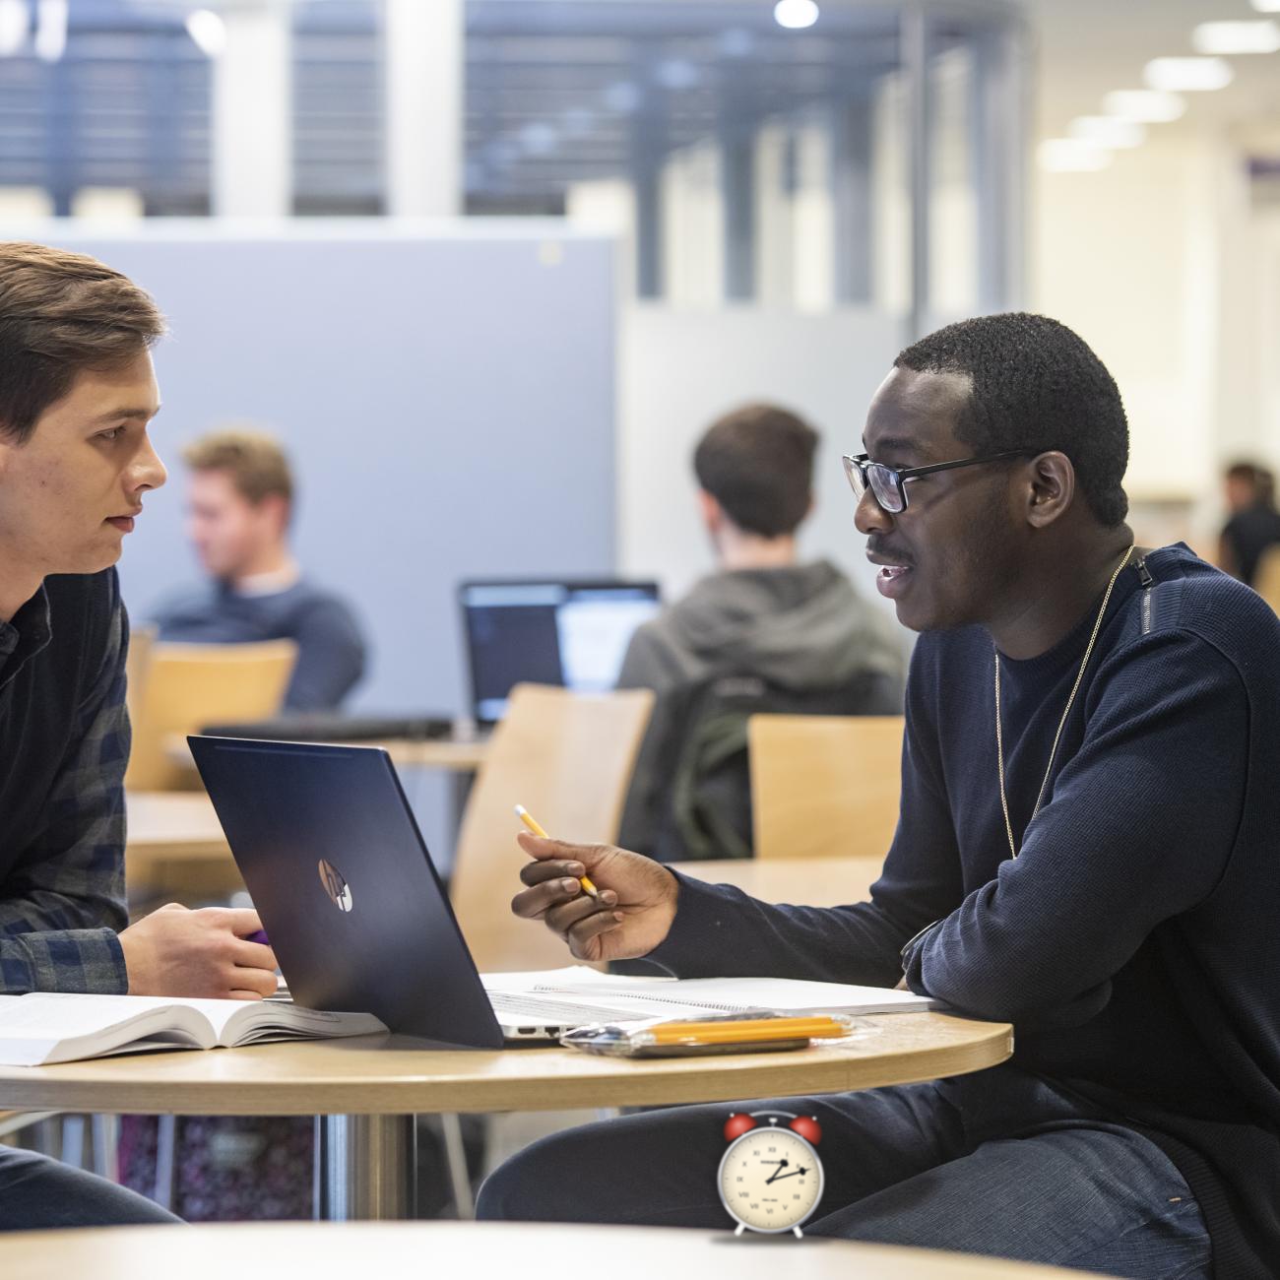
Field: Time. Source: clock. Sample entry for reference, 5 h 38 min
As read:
1 h 12 min
